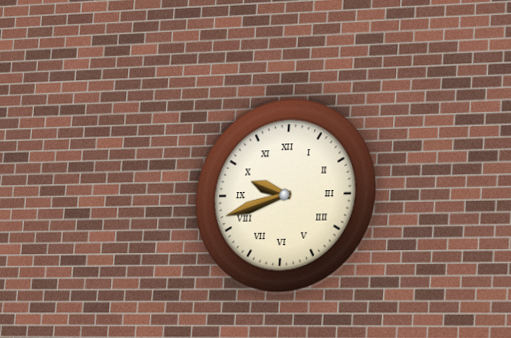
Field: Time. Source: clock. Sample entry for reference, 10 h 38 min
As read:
9 h 42 min
